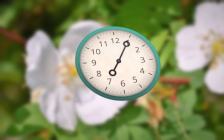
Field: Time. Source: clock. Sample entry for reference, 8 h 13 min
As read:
7 h 05 min
